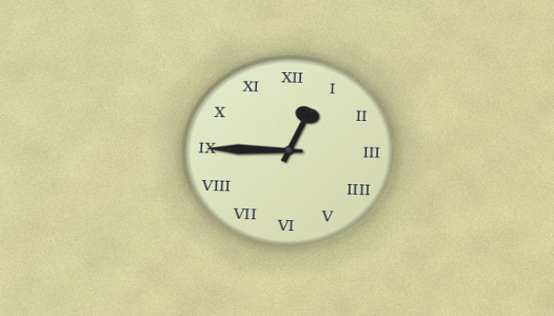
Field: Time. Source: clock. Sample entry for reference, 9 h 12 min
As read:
12 h 45 min
